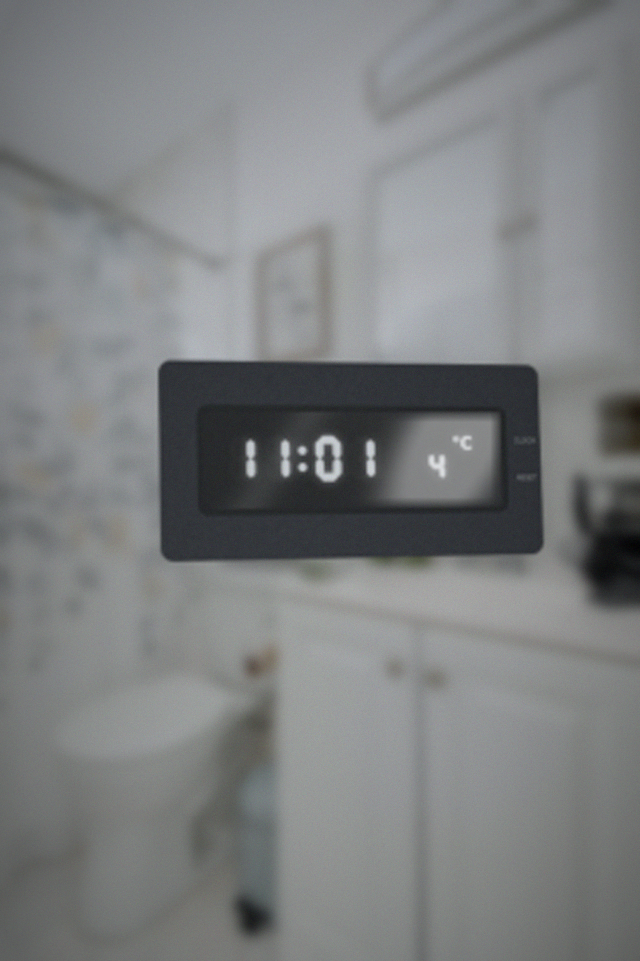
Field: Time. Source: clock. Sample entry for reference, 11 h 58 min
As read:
11 h 01 min
